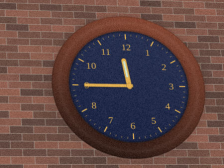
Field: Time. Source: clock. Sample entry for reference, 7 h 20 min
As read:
11 h 45 min
